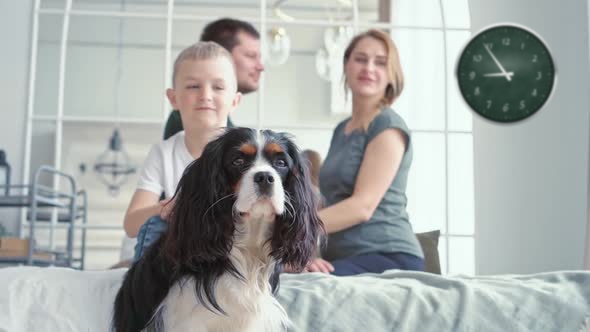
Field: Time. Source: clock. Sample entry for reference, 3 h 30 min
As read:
8 h 54 min
